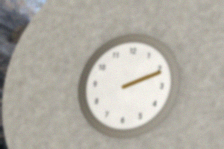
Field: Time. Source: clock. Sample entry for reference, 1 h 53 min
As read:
2 h 11 min
